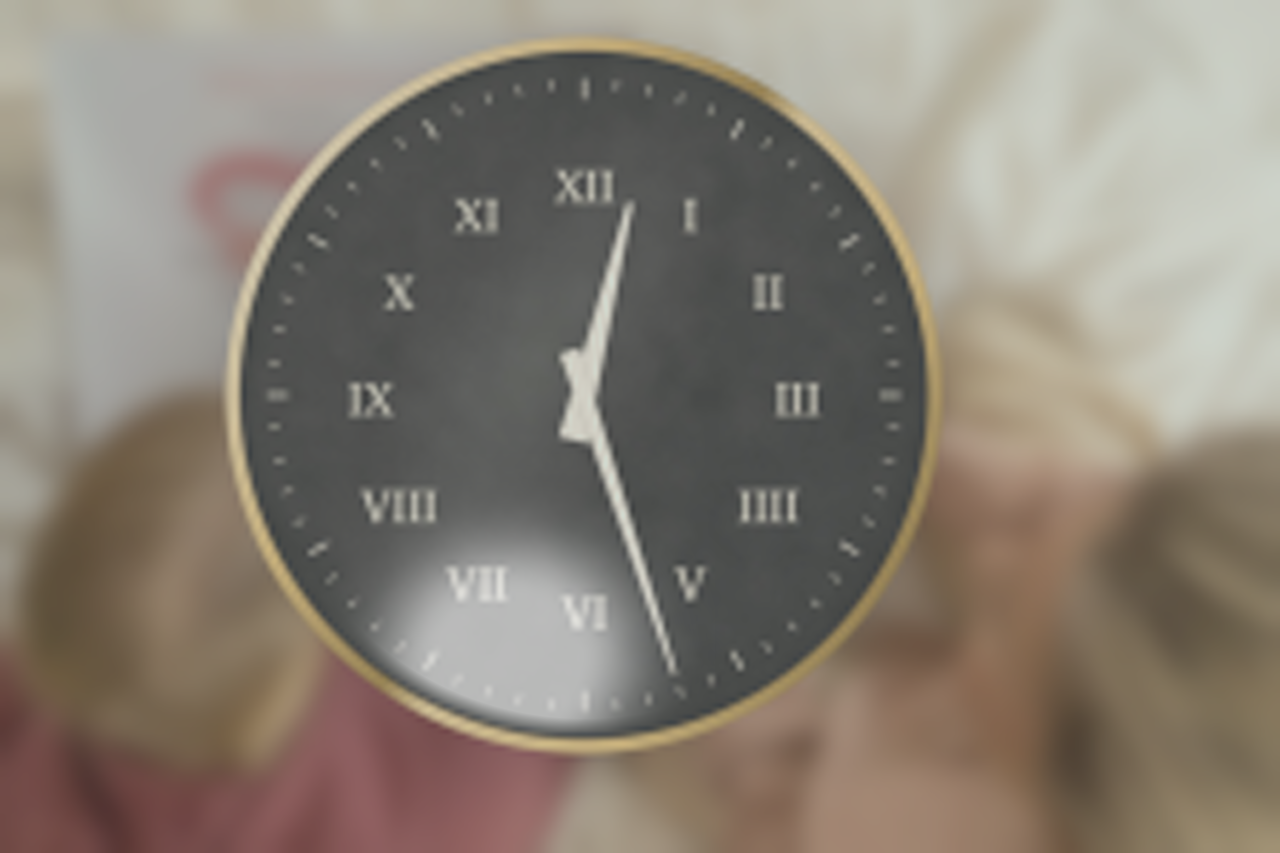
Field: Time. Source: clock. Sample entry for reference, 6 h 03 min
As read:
12 h 27 min
